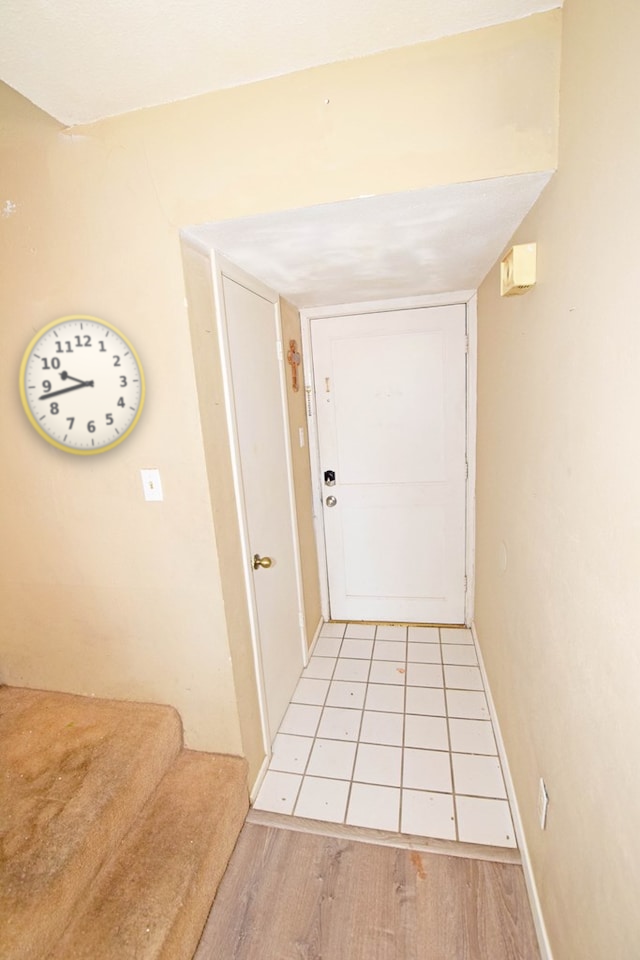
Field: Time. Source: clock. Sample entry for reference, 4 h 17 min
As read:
9 h 43 min
